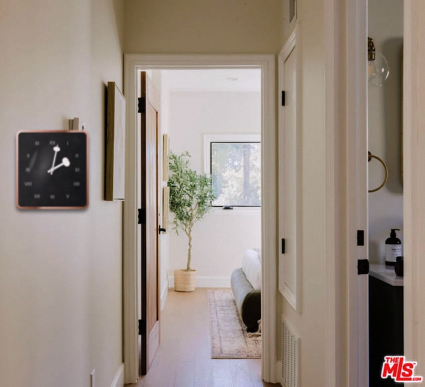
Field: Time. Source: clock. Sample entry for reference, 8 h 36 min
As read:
2 h 02 min
